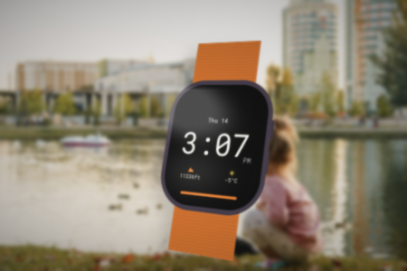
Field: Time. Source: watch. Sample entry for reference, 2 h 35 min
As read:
3 h 07 min
